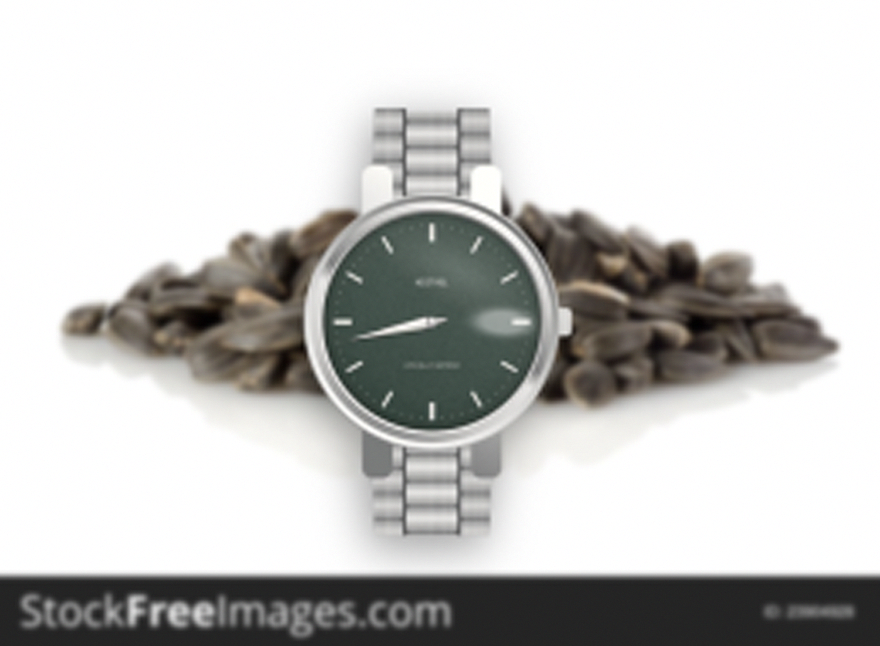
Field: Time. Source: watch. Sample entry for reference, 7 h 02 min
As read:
8 h 43 min
